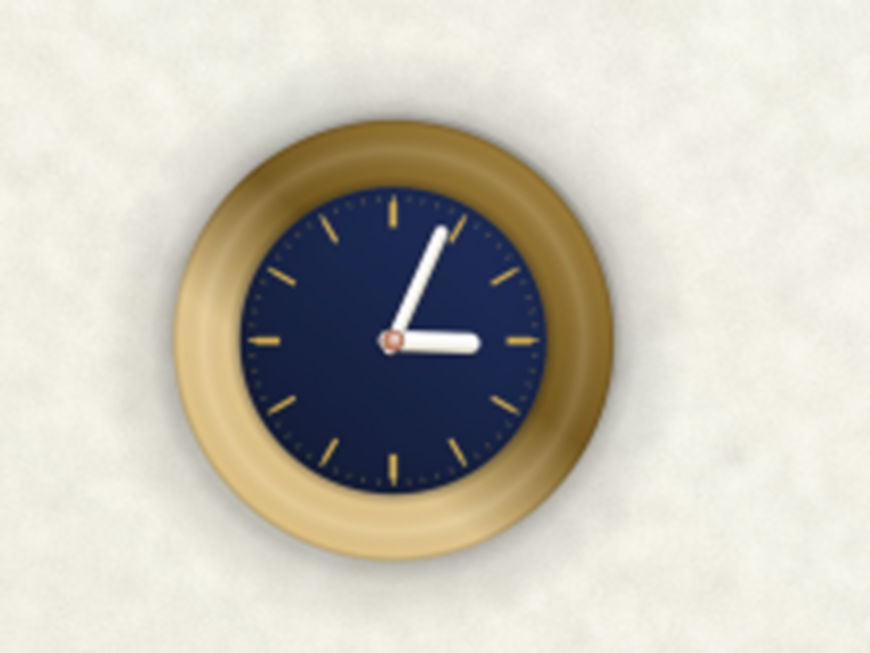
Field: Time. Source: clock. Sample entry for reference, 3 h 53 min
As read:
3 h 04 min
